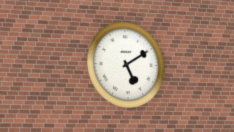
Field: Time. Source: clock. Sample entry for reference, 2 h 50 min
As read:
5 h 10 min
